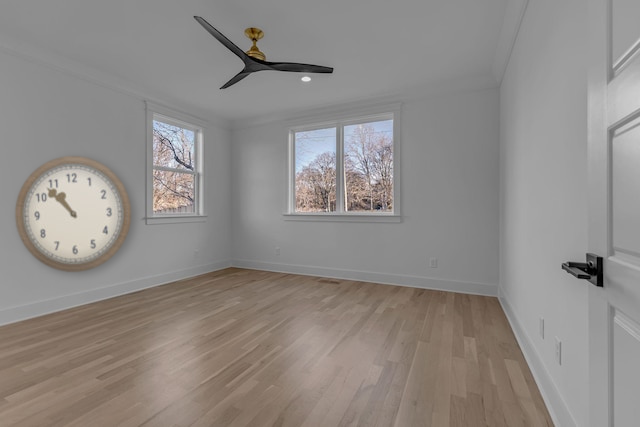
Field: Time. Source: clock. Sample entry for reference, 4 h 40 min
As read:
10 h 53 min
